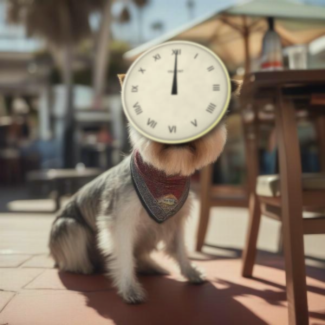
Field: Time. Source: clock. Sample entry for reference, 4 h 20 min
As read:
12 h 00 min
